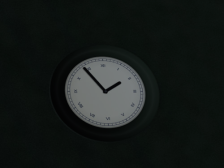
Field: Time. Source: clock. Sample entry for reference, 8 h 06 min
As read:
1 h 54 min
